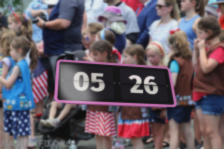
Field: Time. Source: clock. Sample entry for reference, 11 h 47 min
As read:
5 h 26 min
